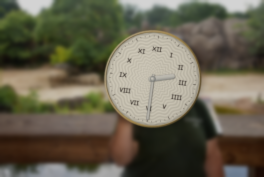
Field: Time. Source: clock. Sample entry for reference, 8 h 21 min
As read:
2 h 30 min
